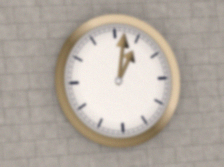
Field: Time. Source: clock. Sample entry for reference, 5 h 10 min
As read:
1 h 02 min
